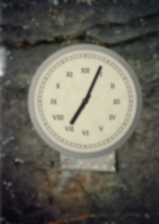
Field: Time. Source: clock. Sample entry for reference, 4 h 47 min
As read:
7 h 04 min
